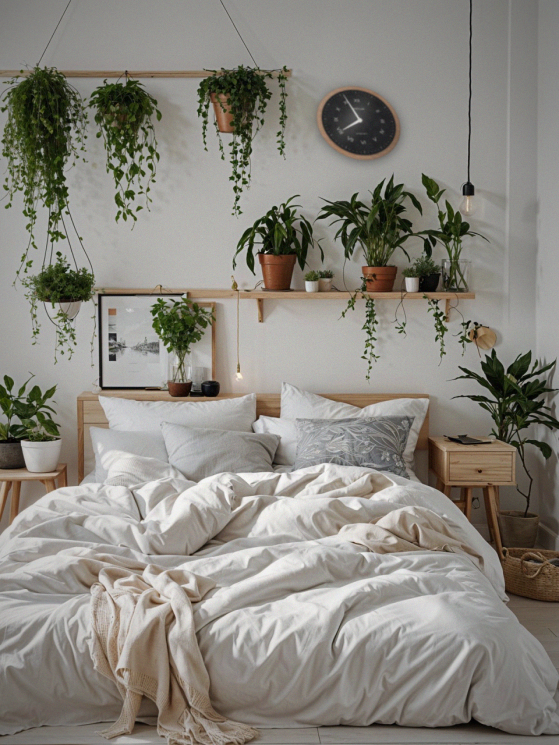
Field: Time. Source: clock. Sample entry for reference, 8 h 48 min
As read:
7 h 56 min
